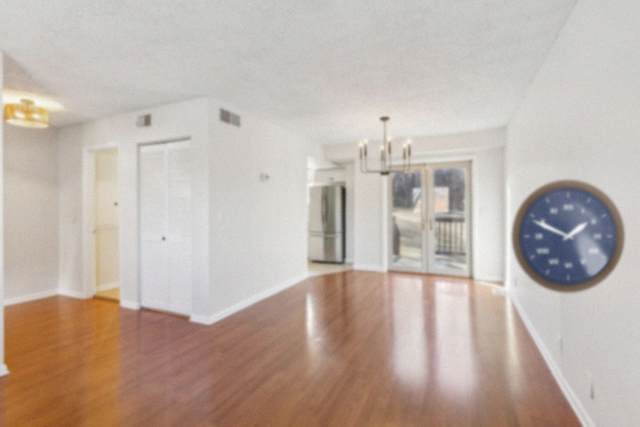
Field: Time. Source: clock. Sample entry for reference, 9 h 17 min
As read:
1 h 49 min
